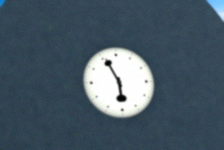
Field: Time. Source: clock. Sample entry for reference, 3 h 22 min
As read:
5 h 56 min
